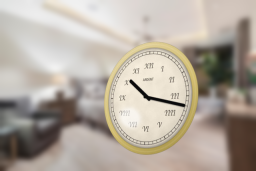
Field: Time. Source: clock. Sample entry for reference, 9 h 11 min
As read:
10 h 17 min
